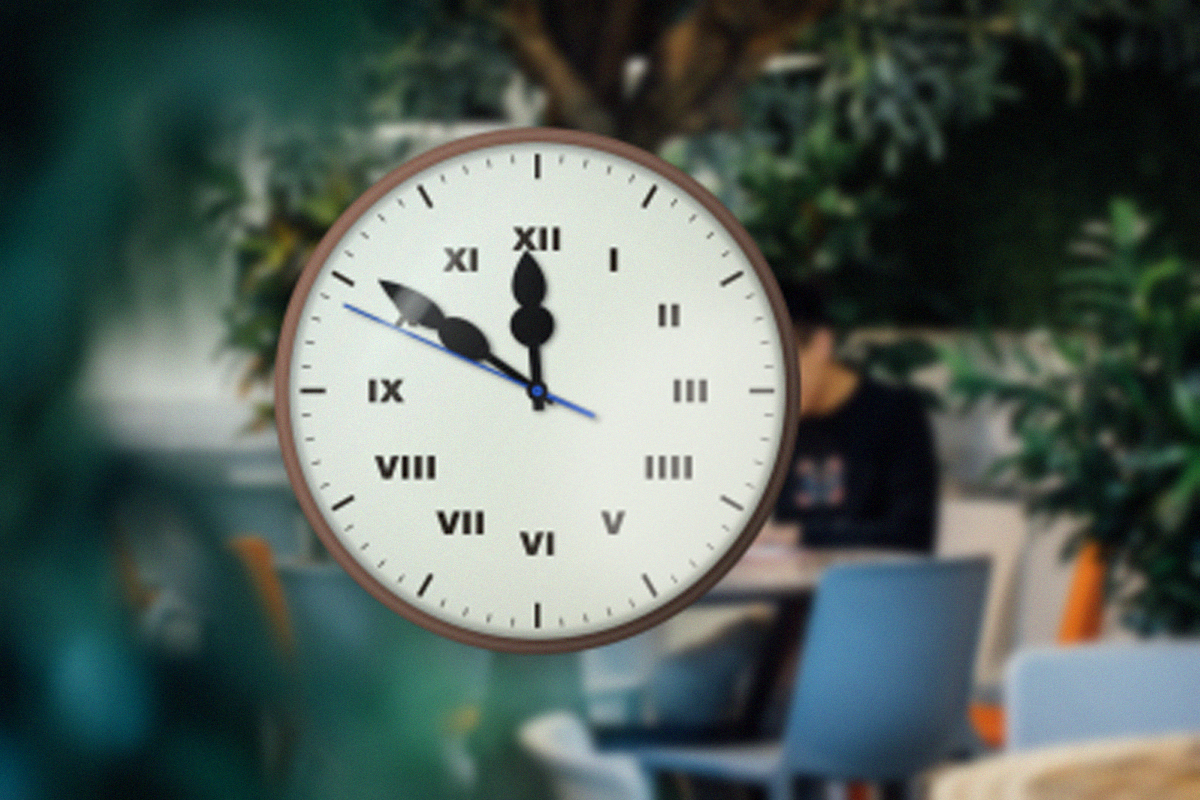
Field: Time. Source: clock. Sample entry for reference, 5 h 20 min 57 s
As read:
11 h 50 min 49 s
